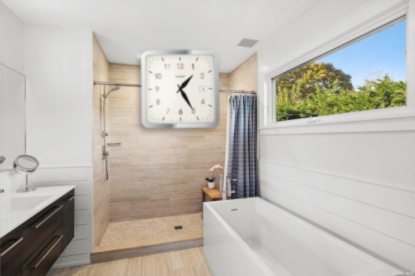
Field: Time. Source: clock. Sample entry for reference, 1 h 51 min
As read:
1 h 25 min
